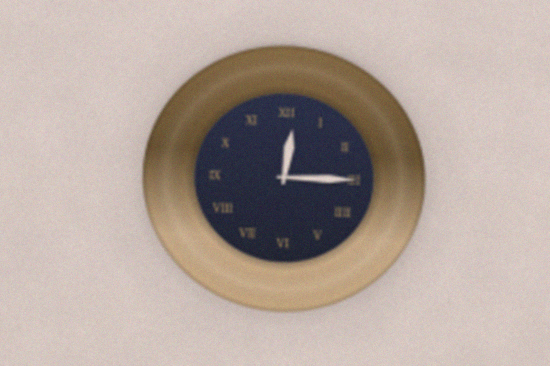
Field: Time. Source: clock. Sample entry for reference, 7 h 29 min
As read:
12 h 15 min
